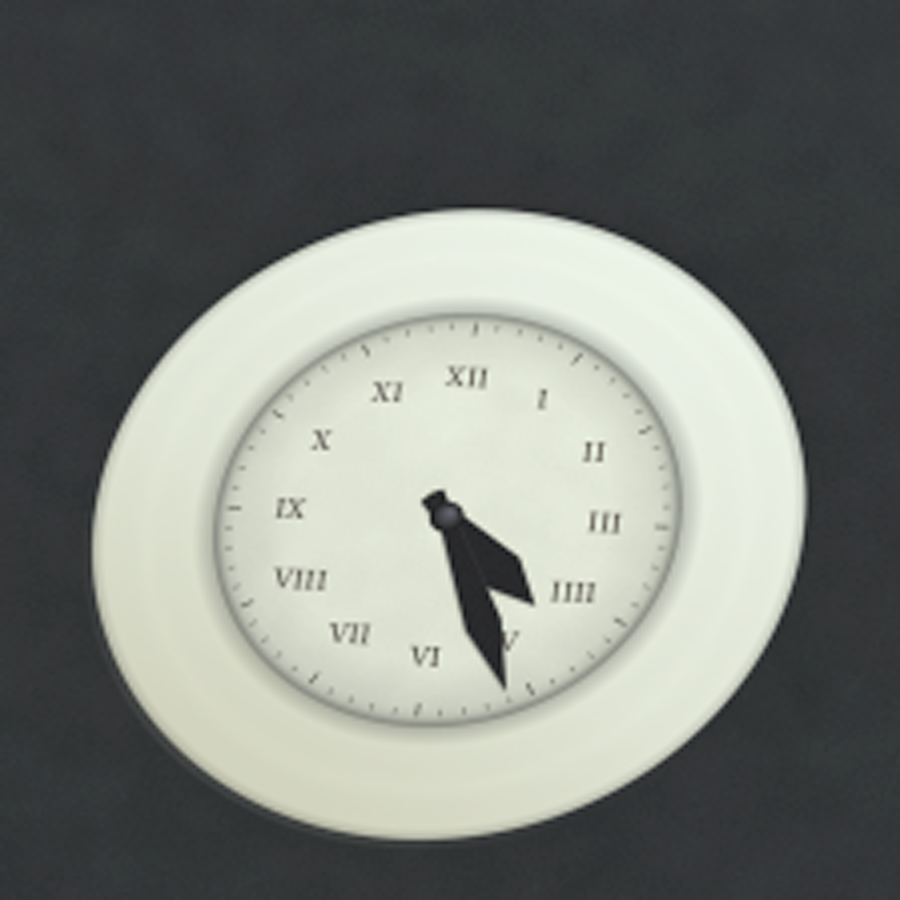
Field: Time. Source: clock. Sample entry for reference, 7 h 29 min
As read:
4 h 26 min
